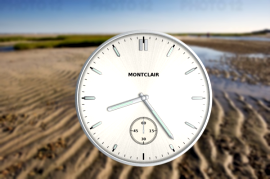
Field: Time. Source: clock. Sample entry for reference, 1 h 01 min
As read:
8 h 24 min
